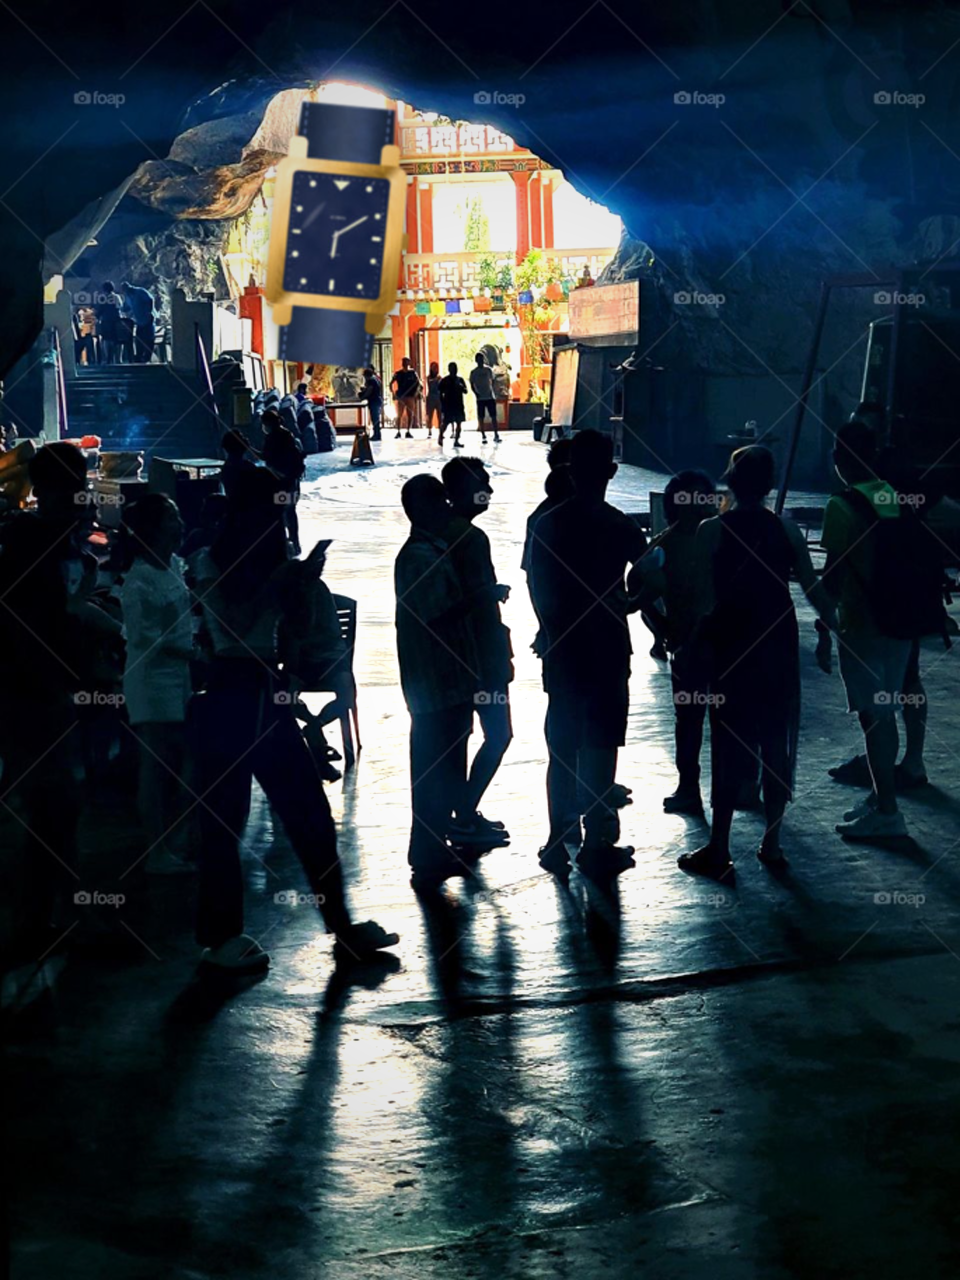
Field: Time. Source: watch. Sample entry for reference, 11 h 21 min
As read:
6 h 09 min
